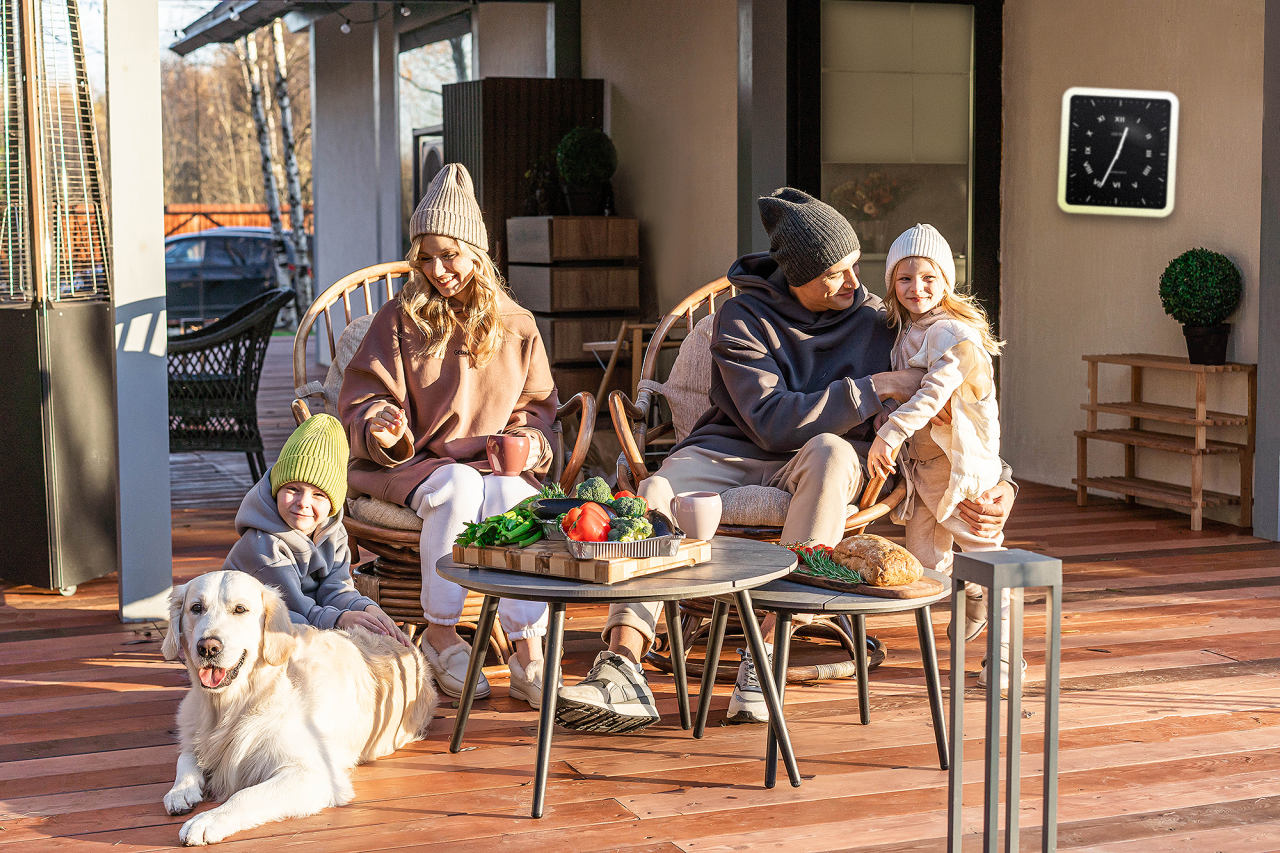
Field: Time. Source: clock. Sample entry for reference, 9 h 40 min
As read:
12 h 34 min
